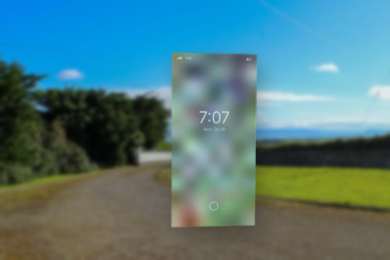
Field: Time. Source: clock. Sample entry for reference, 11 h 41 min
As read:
7 h 07 min
